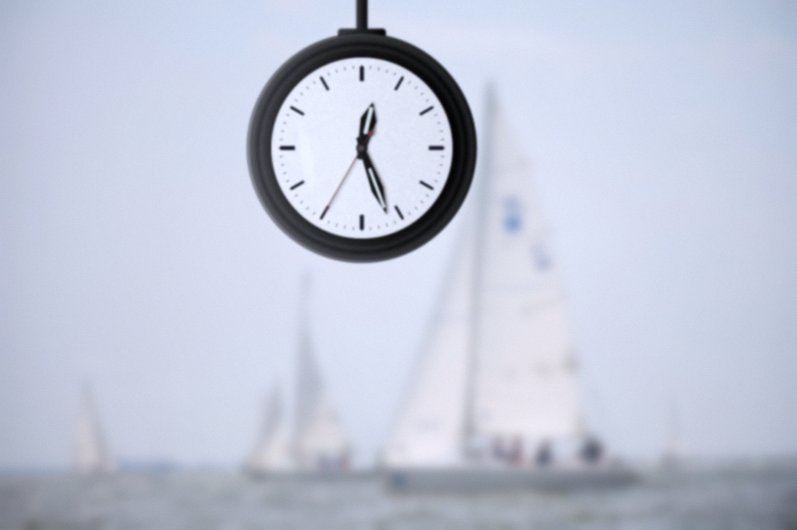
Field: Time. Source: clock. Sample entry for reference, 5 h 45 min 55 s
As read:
12 h 26 min 35 s
